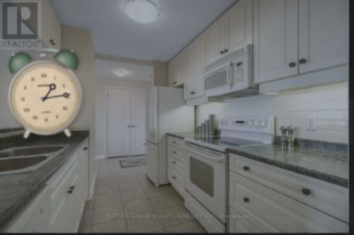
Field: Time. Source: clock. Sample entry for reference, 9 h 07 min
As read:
1 h 14 min
